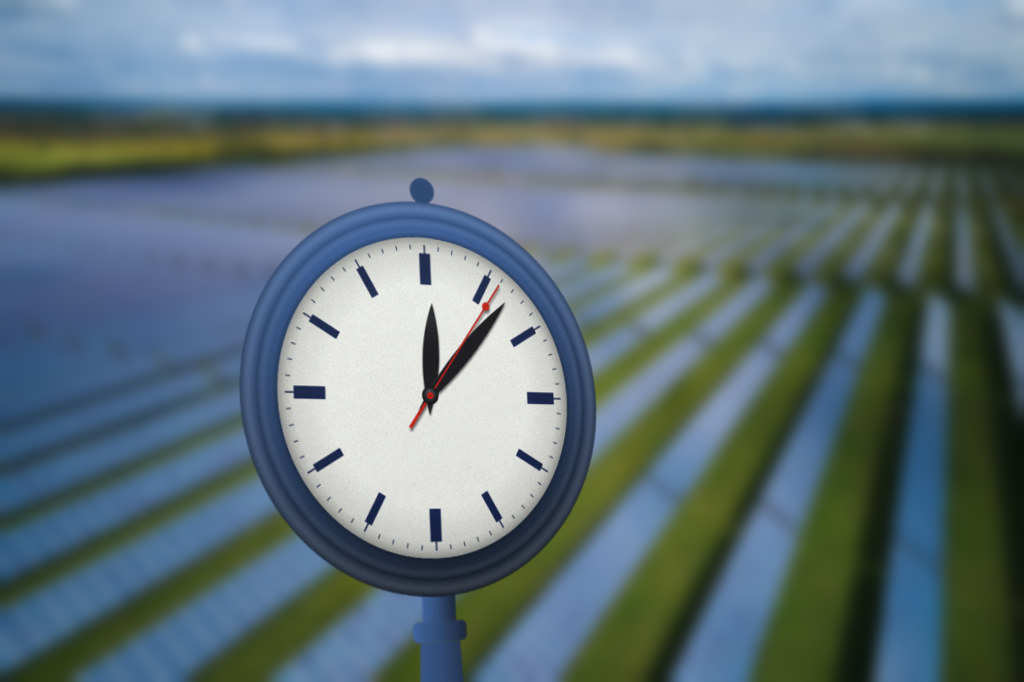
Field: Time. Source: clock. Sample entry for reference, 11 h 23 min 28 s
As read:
12 h 07 min 06 s
